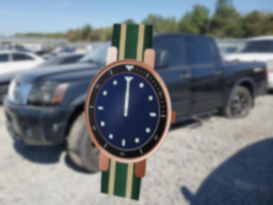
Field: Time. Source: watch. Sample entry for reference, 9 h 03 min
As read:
12 h 00 min
